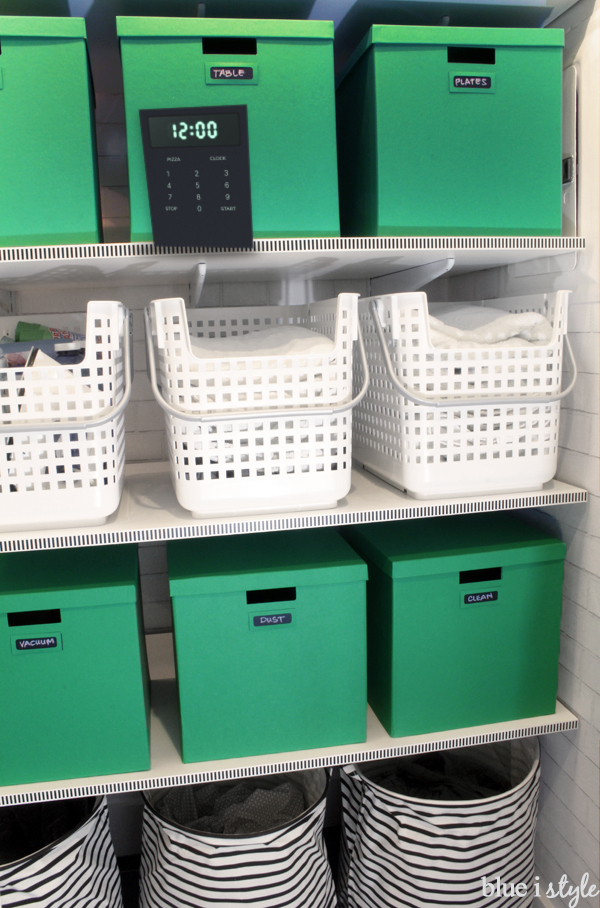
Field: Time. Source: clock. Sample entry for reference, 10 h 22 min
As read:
12 h 00 min
